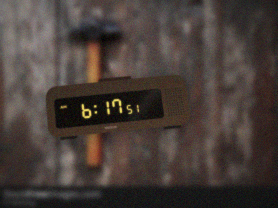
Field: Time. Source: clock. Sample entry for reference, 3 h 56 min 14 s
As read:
6 h 17 min 51 s
